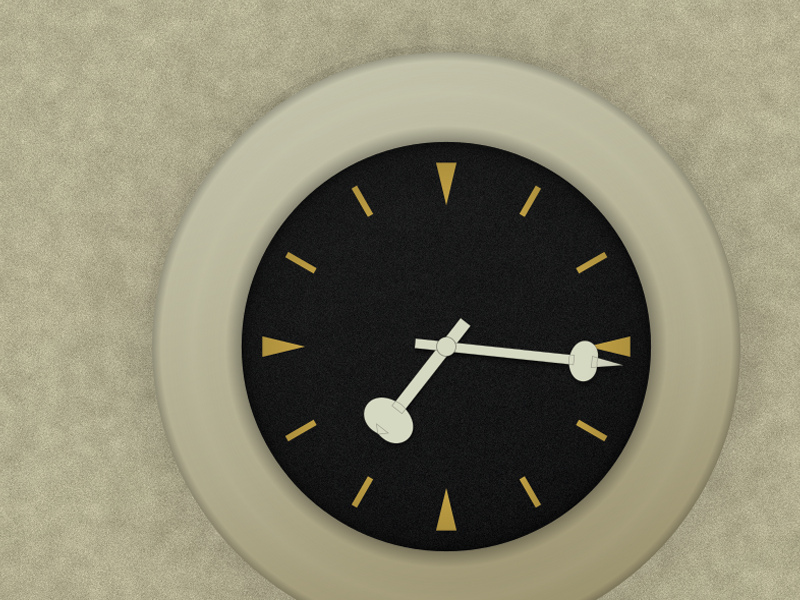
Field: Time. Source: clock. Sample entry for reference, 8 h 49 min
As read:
7 h 16 min
